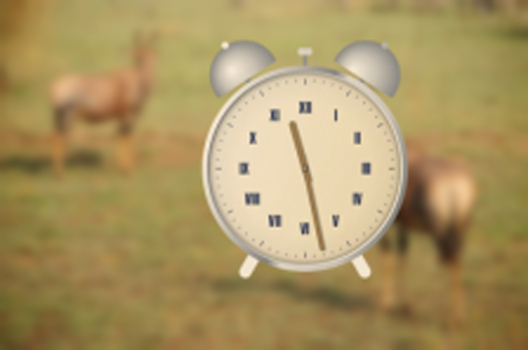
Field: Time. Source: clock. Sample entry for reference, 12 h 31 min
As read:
11 h 28 min
